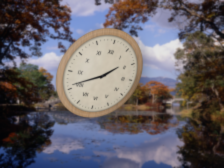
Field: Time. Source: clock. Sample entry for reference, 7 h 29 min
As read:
1 h 41 min
